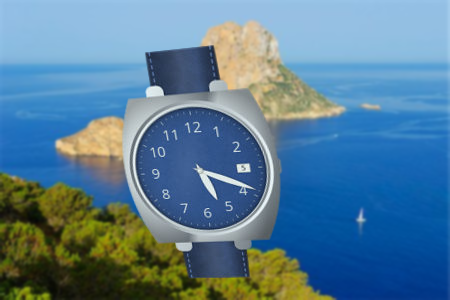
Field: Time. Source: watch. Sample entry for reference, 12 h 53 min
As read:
5 h 19 min
